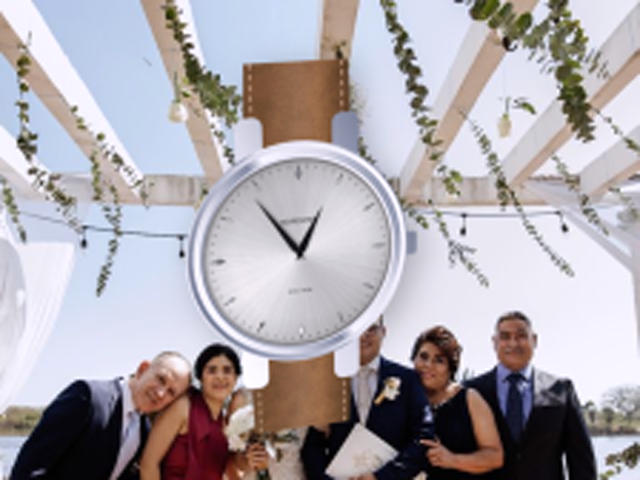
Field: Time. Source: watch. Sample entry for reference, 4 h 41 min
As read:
12 h 54 min
